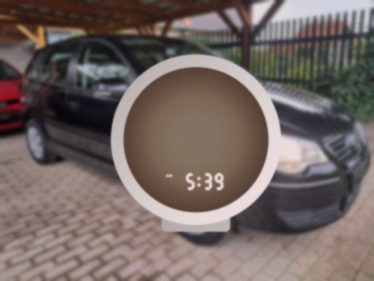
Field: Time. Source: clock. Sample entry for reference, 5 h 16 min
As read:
5 h 39 min
